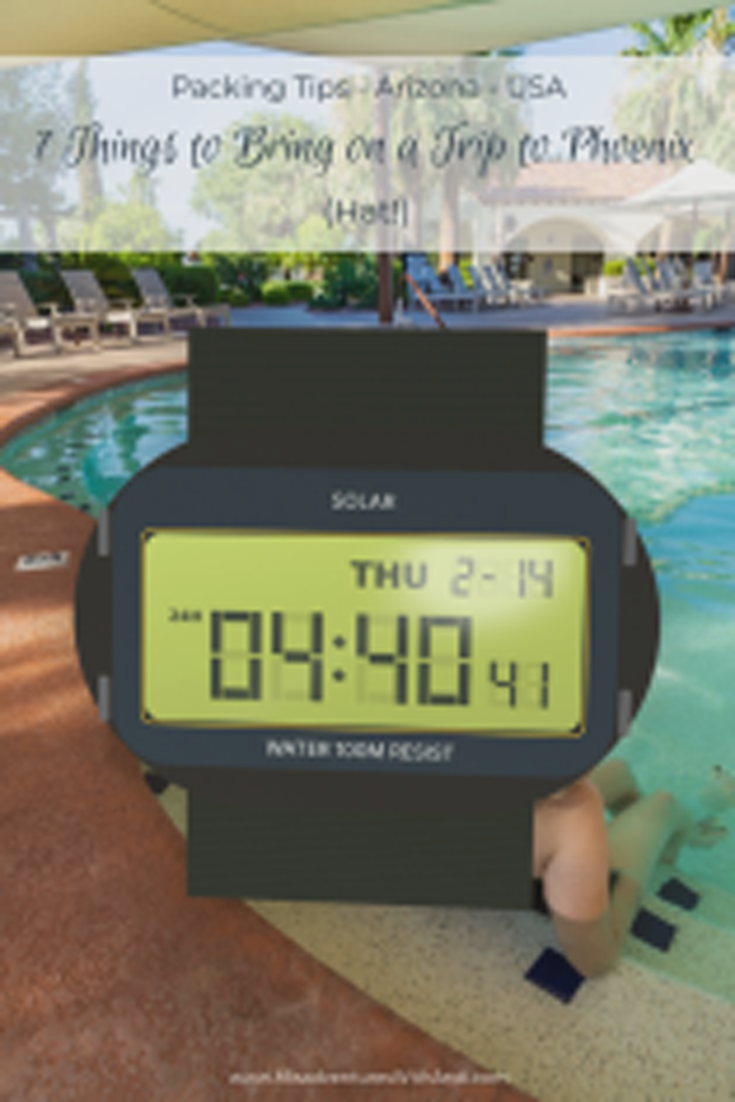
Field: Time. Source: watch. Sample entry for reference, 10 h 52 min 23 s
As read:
4 h 40 min 41 s
